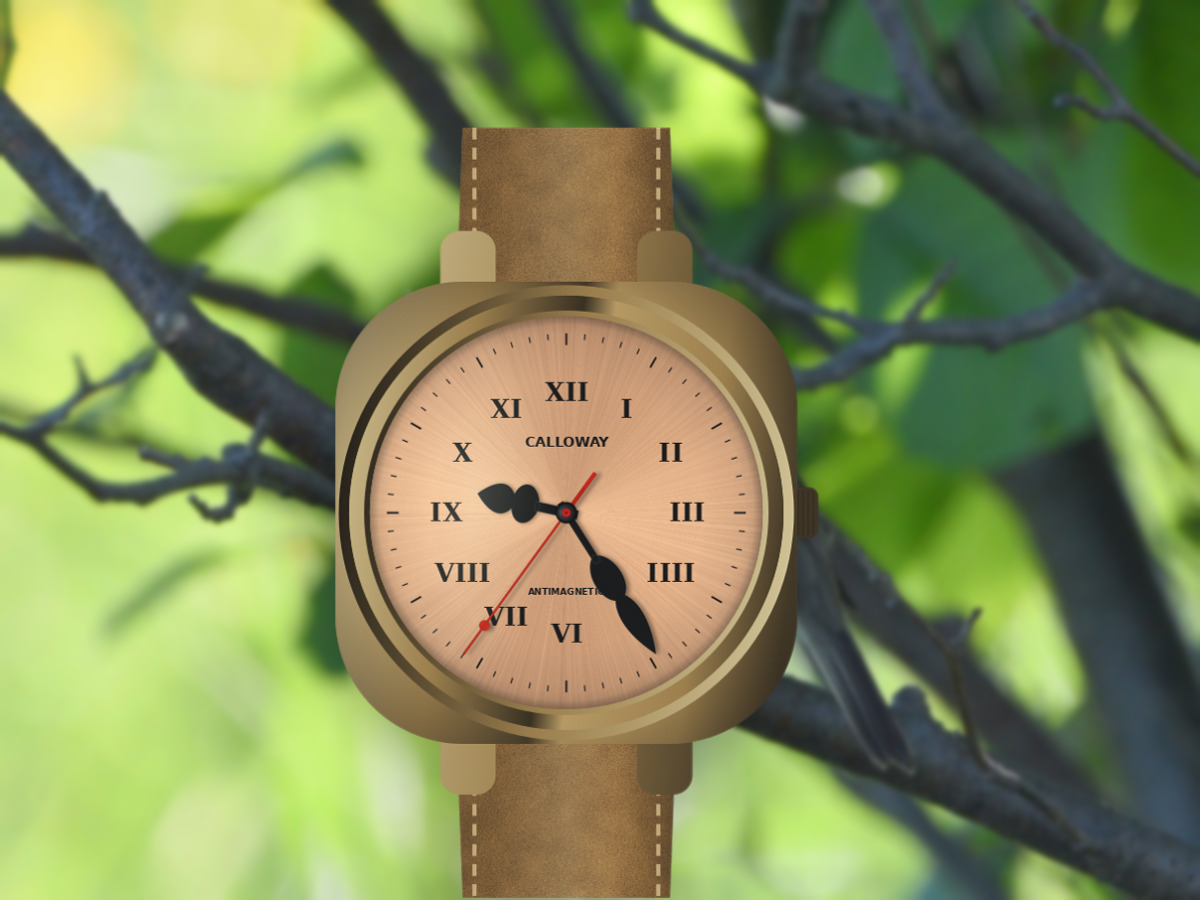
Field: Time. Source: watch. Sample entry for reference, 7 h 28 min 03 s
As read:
9 h 24 min 36 s
